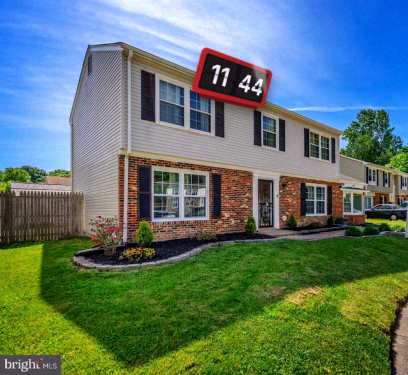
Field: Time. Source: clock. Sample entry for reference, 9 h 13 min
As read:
11 h 44 min
